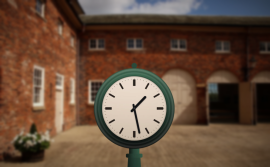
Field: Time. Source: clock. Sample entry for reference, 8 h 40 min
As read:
1 h 28 min
